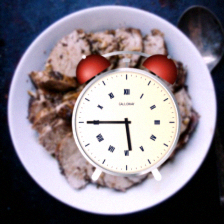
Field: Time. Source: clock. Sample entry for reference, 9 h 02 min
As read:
5 h 45 min
